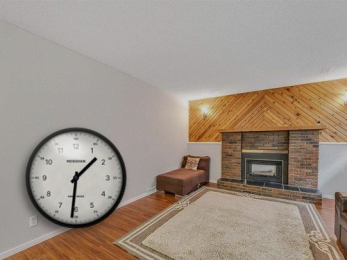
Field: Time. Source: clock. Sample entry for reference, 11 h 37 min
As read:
1 h 31 min
